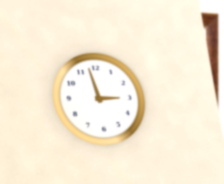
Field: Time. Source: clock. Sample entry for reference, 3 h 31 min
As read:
2 h 58 min
